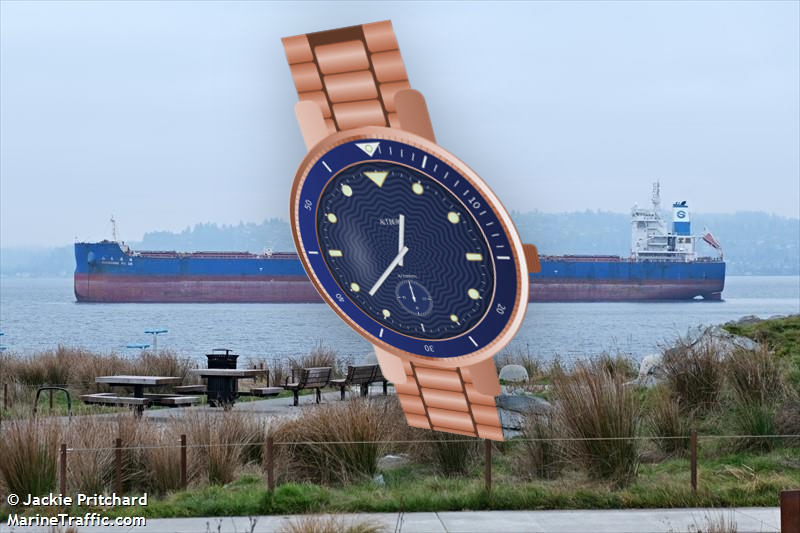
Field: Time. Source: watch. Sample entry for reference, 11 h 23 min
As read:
12 h 38 min
